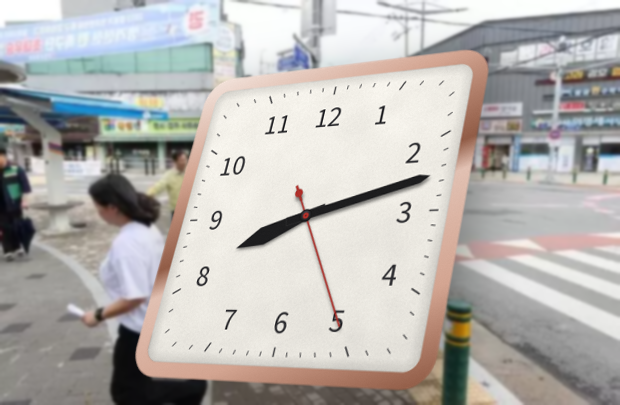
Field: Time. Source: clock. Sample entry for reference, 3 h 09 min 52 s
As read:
8 h 12 min 25 s
